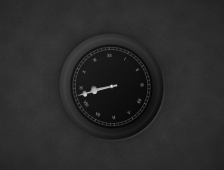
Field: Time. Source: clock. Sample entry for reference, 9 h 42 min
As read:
8 h 43 min
